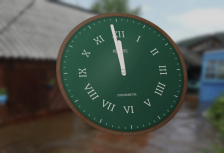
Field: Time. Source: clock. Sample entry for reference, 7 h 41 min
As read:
11 h 59 min
